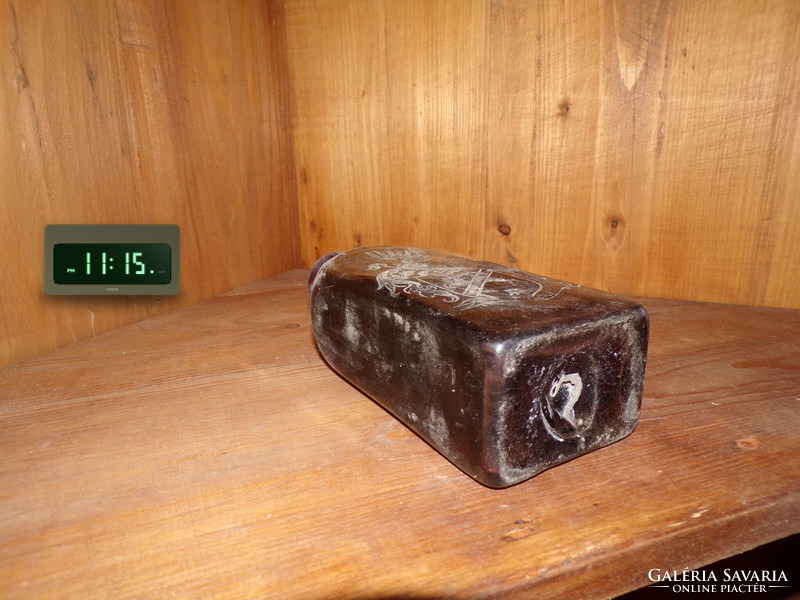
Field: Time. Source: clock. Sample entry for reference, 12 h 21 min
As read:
11 h 15 min
